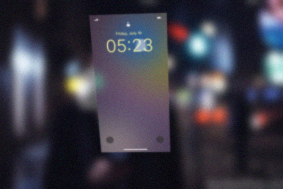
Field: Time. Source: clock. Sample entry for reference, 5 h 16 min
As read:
5 h 23 min
